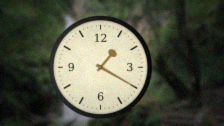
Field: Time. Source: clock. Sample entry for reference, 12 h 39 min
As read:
1 h 20 min
